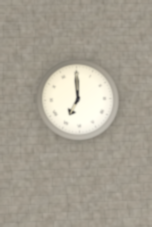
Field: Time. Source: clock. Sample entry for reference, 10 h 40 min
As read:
7 h 00 min
